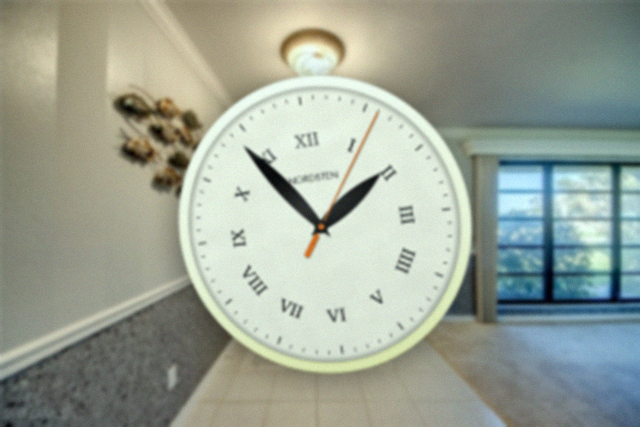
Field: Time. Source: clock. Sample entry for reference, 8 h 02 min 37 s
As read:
1 h 54 min 06 s
